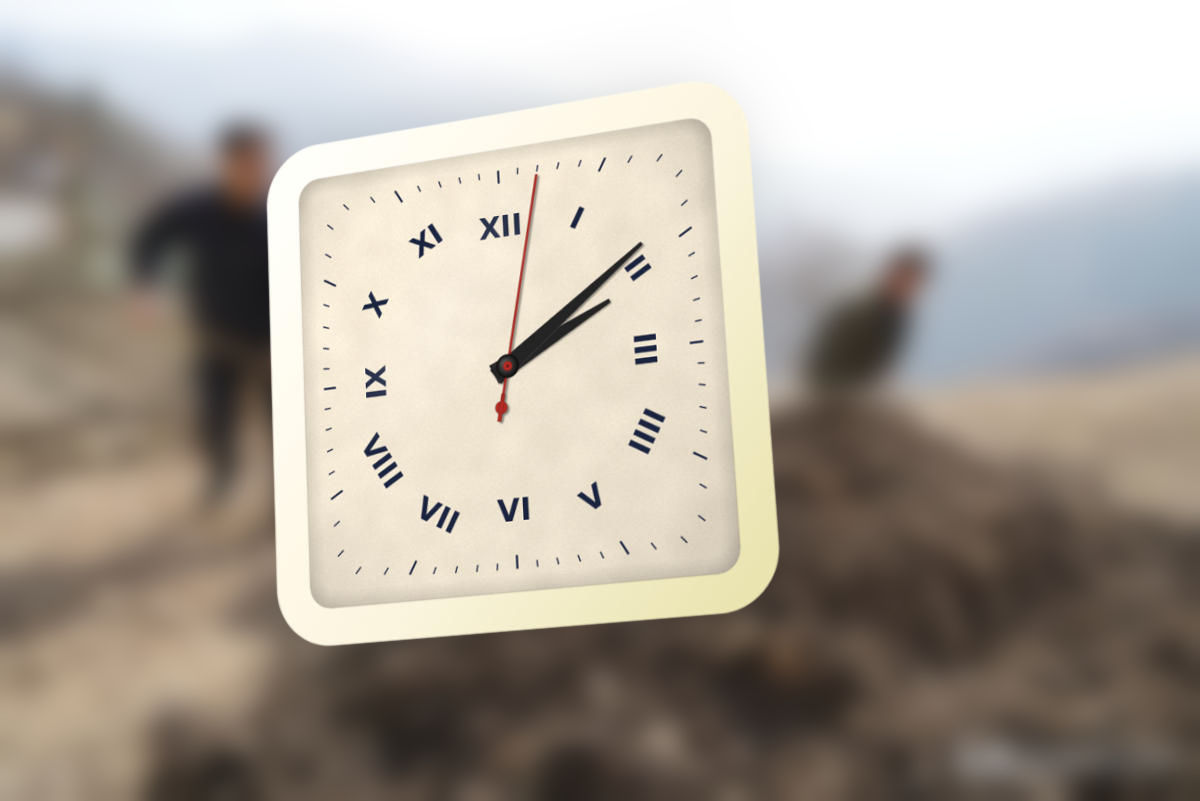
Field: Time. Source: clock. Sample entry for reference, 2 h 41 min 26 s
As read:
2 h 09 min 02 s
